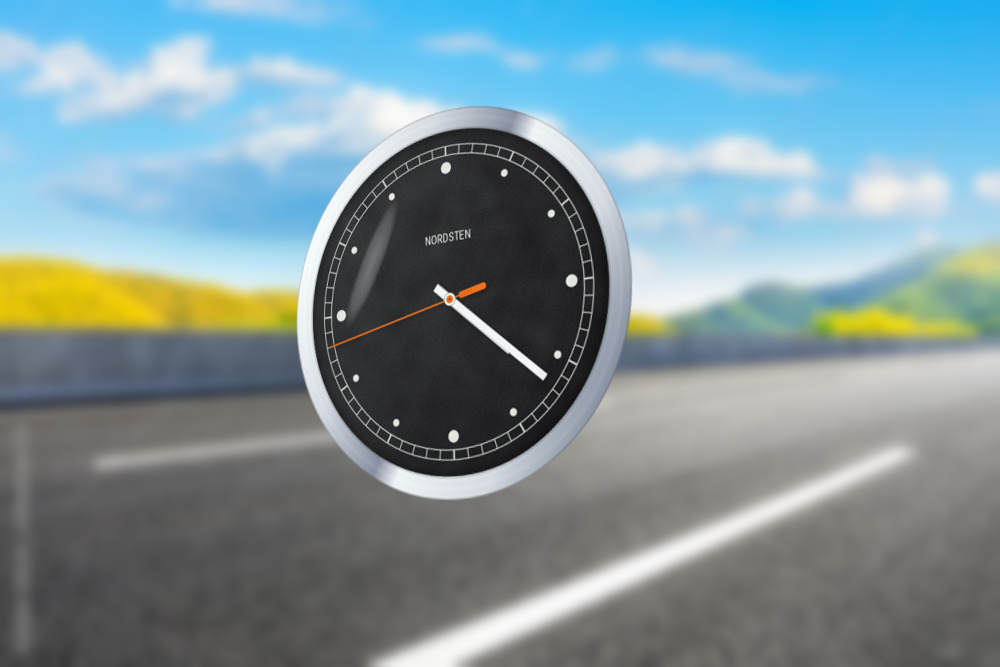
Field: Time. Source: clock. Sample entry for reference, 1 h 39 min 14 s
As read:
4 h 21 min 43 s
